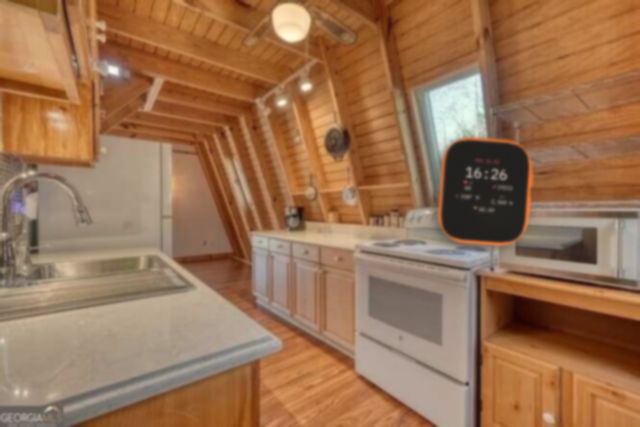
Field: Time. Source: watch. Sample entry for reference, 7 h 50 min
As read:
16 h 26 min
